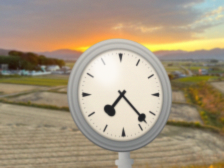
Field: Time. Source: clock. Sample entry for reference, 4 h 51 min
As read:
7 h 23 min
